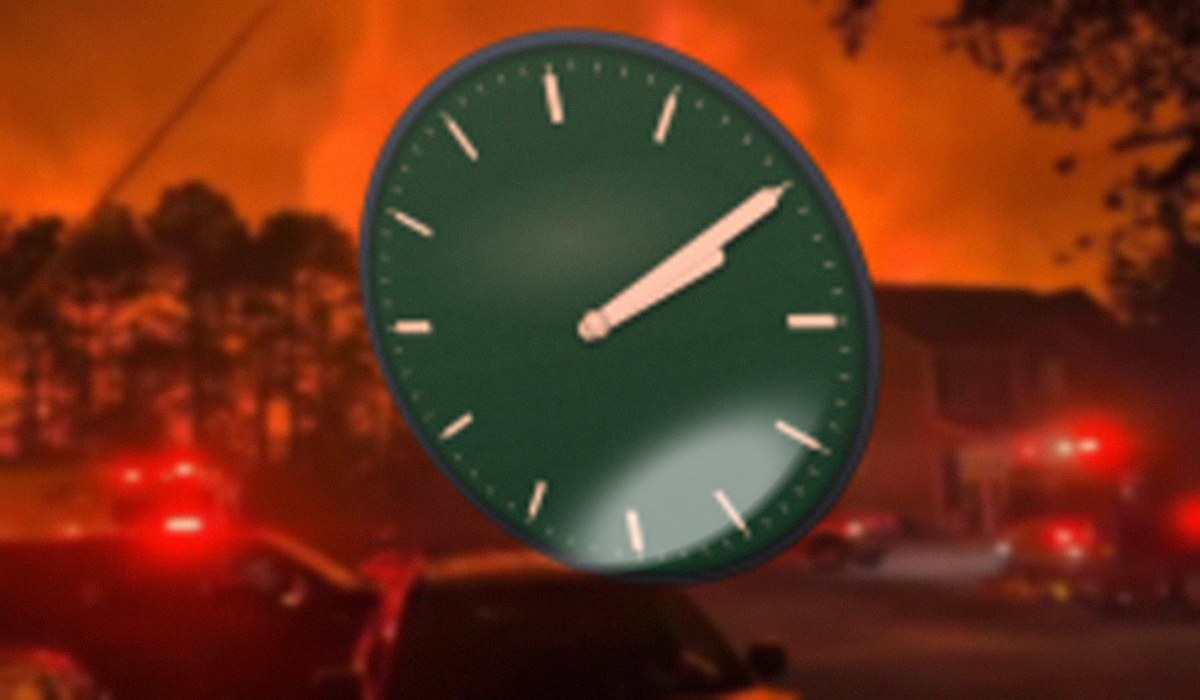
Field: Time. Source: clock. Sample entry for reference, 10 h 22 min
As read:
2 h 10 min
